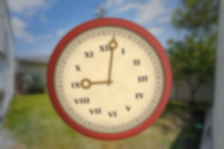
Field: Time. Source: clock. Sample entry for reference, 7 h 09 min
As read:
9 h 02 min
